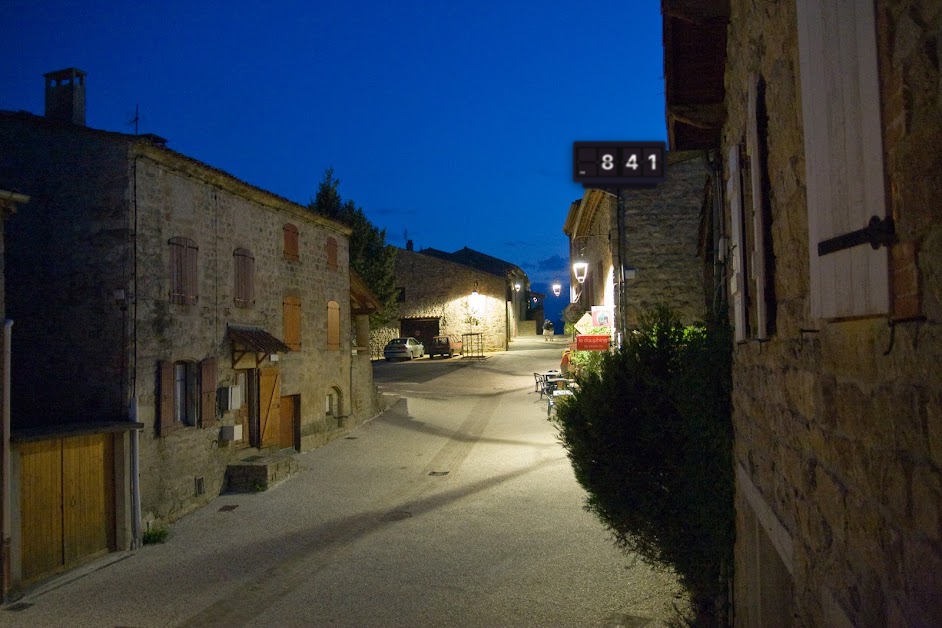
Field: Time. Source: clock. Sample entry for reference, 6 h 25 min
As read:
8 h 41 min
